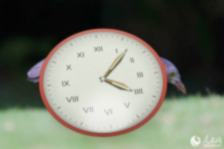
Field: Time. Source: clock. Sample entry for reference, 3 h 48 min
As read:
4 h 07 min
